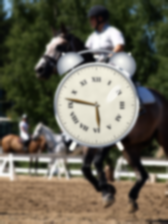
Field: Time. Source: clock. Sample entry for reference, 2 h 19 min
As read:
5 h 47 min
